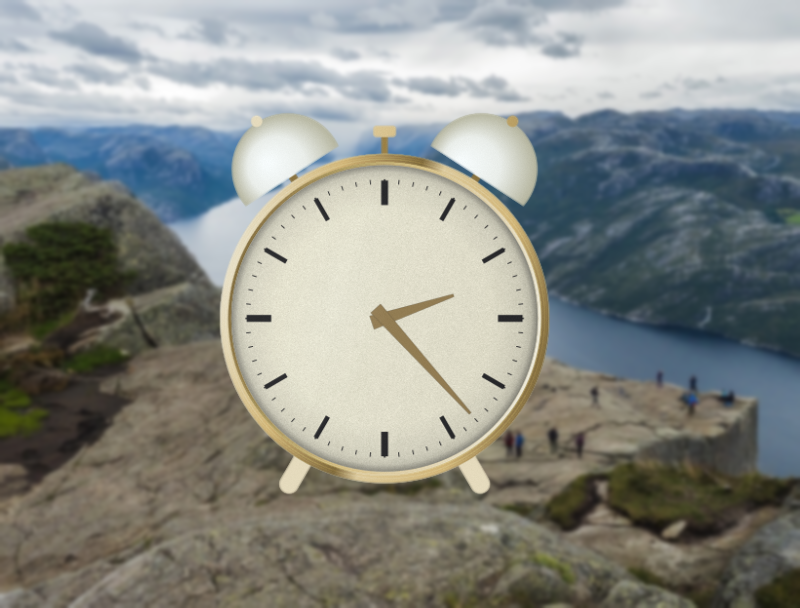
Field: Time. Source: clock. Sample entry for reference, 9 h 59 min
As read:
2 h 23 min
